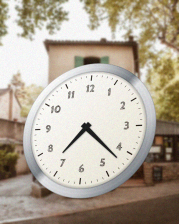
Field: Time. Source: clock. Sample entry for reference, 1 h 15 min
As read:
7 h 22 min
